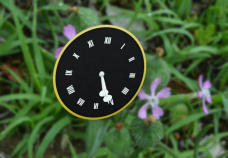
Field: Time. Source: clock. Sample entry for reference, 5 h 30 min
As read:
5 h 26 min
